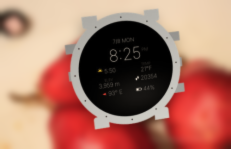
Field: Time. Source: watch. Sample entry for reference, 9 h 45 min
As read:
8 h 25 min
